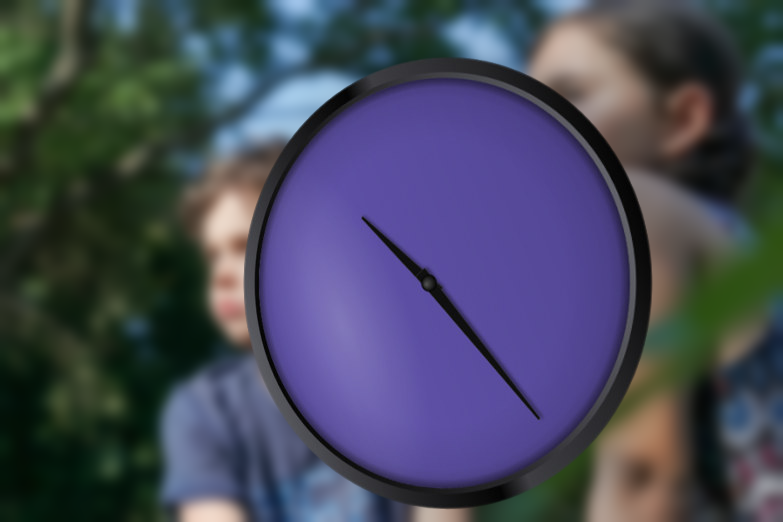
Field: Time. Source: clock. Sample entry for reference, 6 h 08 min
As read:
10 h 23 min
